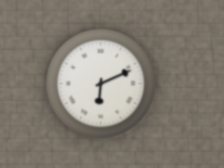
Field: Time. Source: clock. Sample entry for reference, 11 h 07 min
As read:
6 h 11 min
